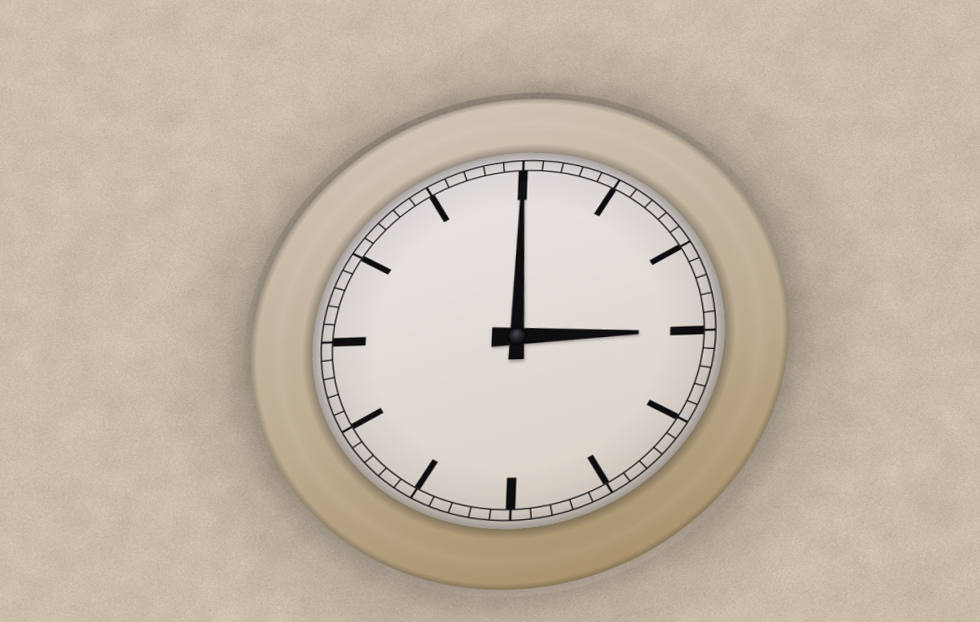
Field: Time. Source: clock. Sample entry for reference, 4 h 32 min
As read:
3 h 00 min
